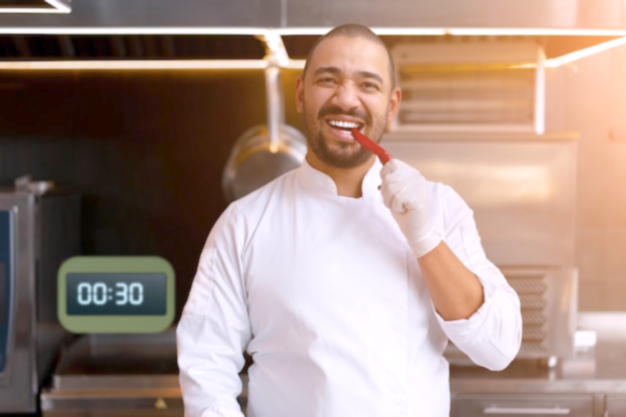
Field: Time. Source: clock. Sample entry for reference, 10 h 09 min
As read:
0 h 30 min
